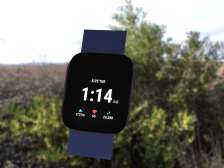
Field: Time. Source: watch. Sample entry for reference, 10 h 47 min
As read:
1 h 14 min
